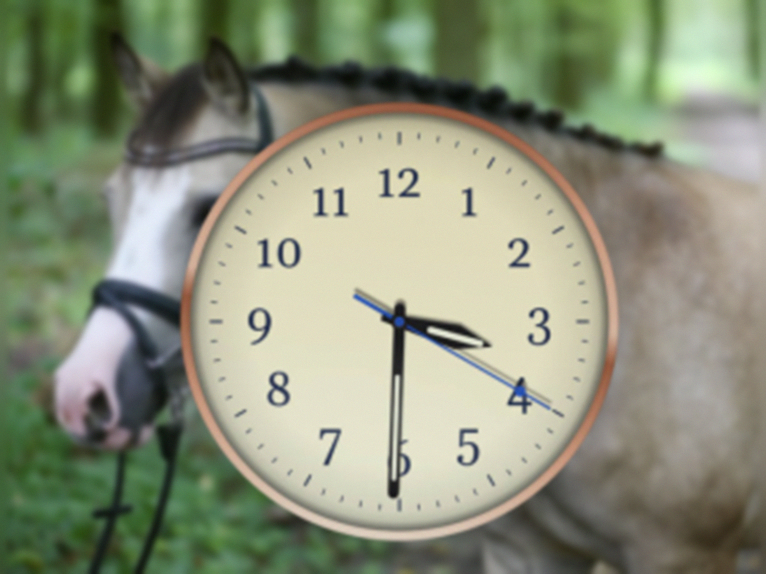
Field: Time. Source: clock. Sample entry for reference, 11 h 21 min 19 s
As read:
3 h 30 min 20 s
